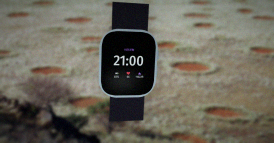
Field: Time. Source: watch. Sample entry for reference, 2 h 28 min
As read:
21 h 00 min
